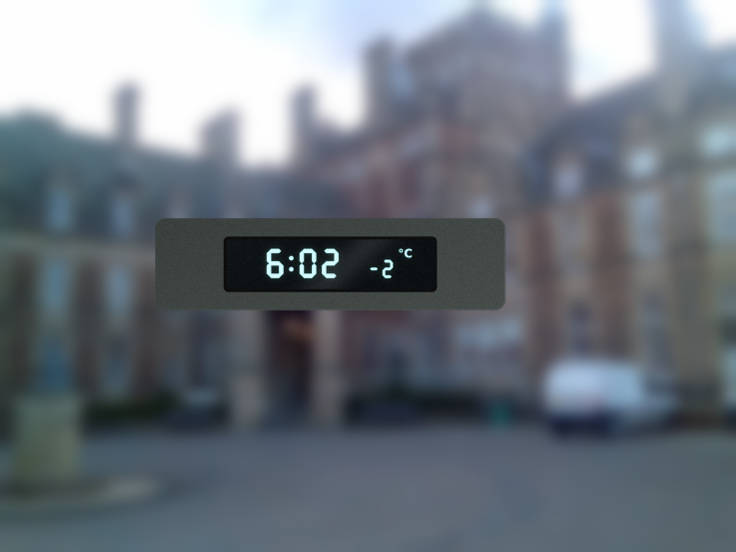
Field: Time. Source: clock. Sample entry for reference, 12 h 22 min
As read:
6 h 02 min
